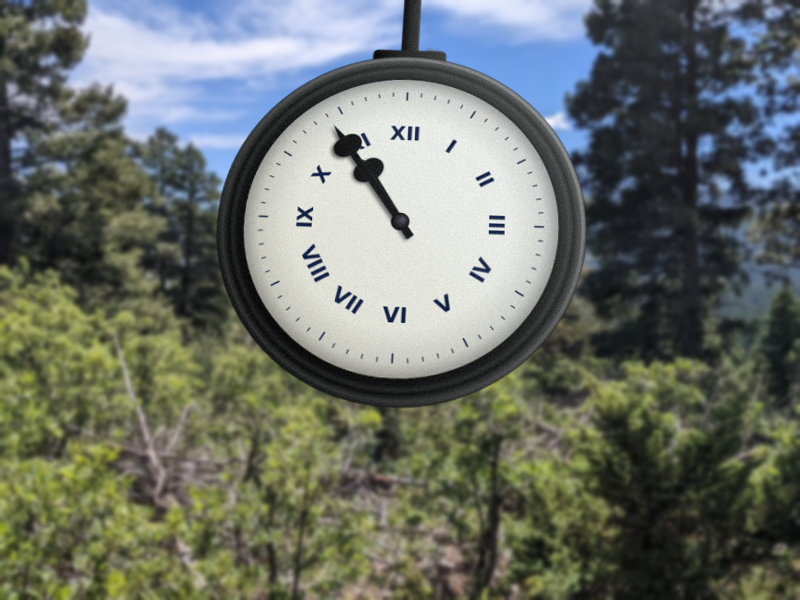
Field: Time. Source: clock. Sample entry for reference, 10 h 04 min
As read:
10 h 54 min
